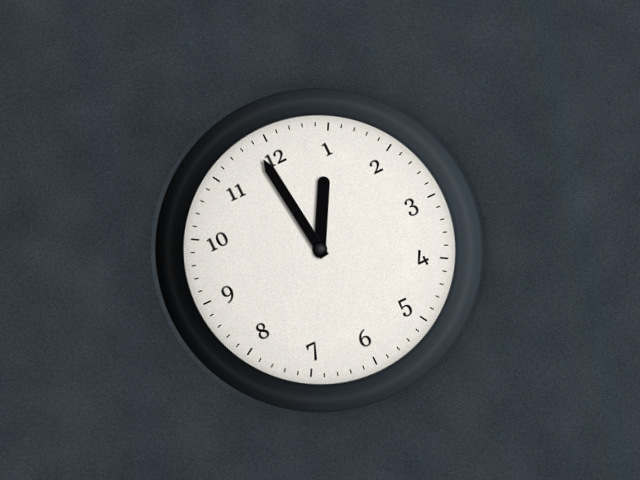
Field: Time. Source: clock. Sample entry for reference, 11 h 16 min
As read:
12 h 59 min
